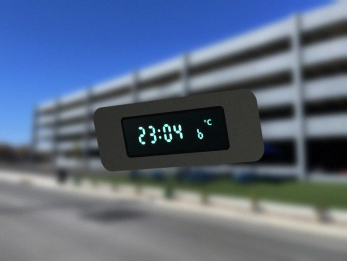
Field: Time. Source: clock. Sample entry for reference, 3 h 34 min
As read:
23 h 04 min
